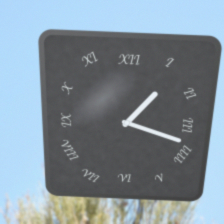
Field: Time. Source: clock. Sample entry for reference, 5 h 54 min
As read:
1 h 18 min
